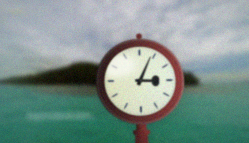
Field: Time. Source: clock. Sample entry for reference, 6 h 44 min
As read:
3 h 04 min
